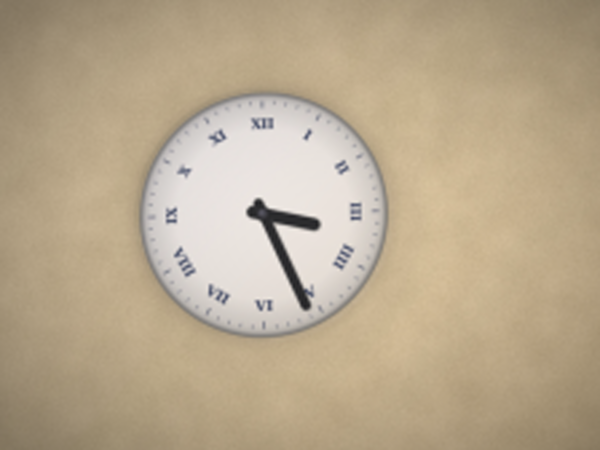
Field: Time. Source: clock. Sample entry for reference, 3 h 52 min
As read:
3 h 26 min
